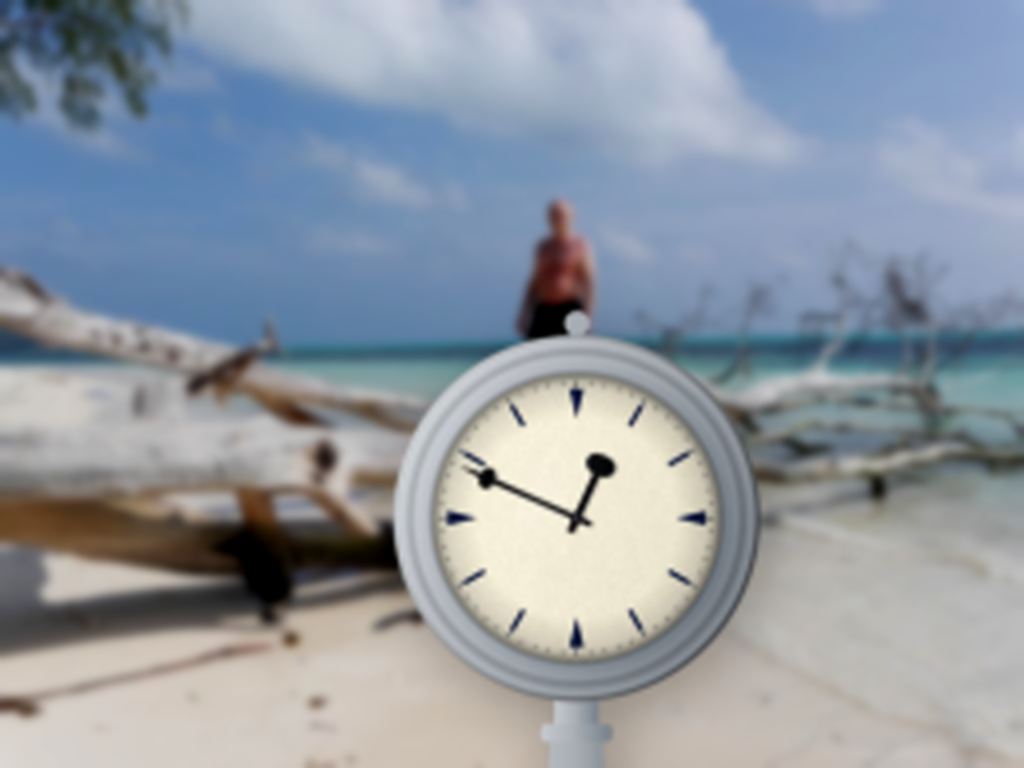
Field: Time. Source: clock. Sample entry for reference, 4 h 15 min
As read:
12 h 49 min
